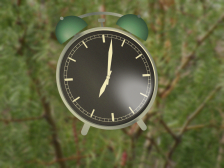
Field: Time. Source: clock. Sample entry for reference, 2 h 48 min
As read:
7 h 02 min
